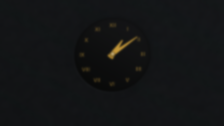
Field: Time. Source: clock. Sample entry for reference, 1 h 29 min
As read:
1 h 09 min
